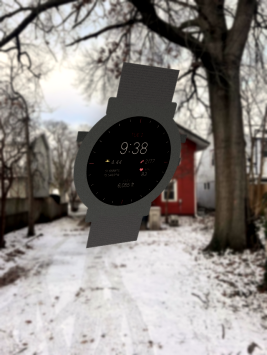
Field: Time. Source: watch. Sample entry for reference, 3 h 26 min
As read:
9 h 38 min
